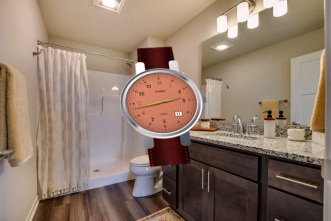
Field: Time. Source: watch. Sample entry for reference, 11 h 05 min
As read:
2 h 43 min
